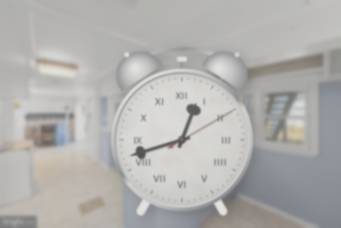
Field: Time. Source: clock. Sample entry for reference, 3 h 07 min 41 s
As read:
12 h 42 min 10 s
